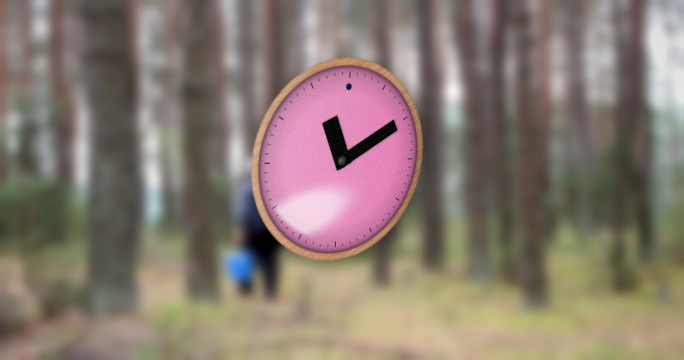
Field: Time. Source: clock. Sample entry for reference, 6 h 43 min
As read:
11 h 10 min
